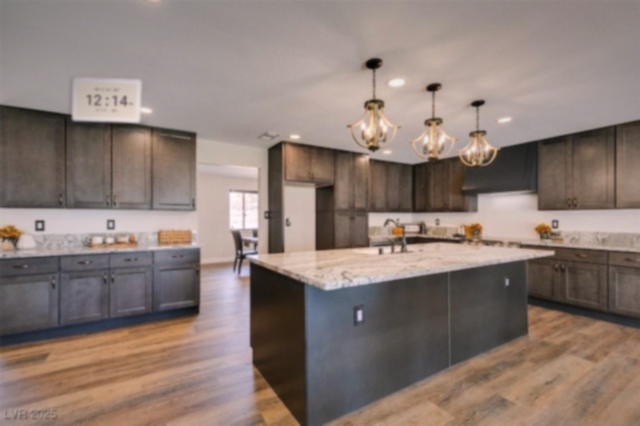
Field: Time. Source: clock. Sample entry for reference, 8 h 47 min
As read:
12 h 14 min
